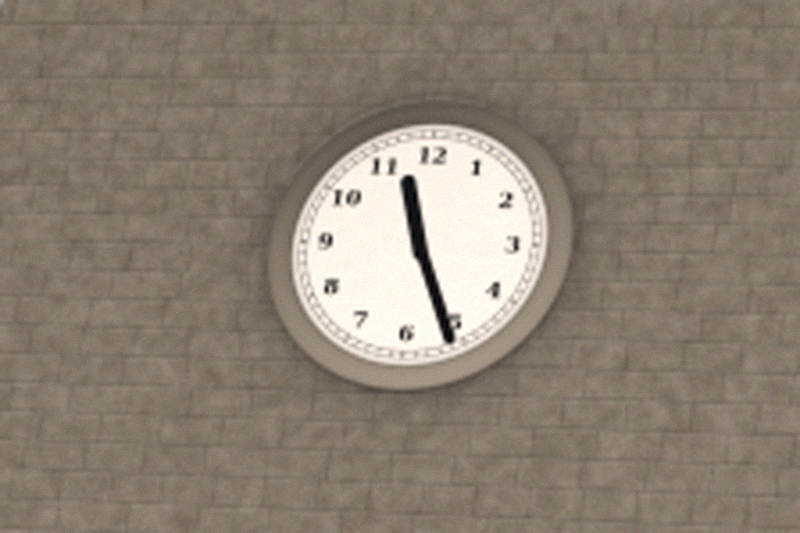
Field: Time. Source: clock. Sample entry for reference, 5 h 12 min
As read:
11 h 26 min
